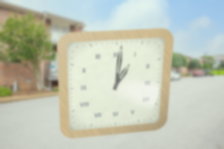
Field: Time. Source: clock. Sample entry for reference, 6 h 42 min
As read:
1 h 01 min
